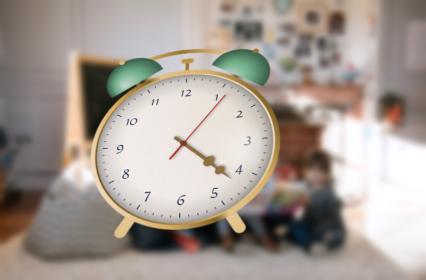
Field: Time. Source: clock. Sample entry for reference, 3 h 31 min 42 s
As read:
4 h 22 min 06 s
